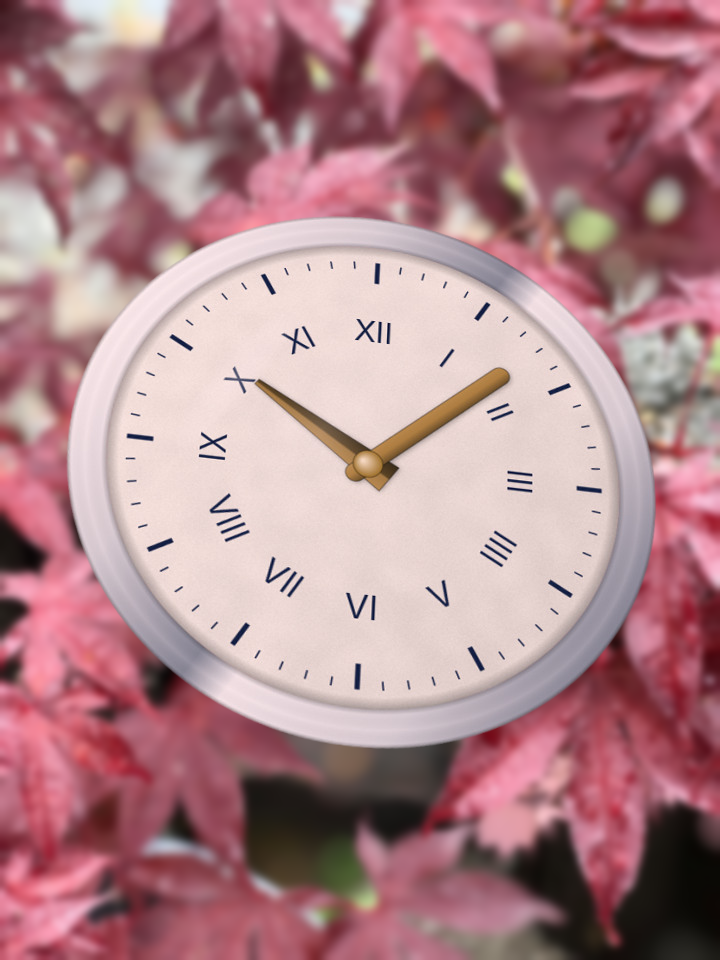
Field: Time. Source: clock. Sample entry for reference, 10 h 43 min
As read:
10 h 08 min
